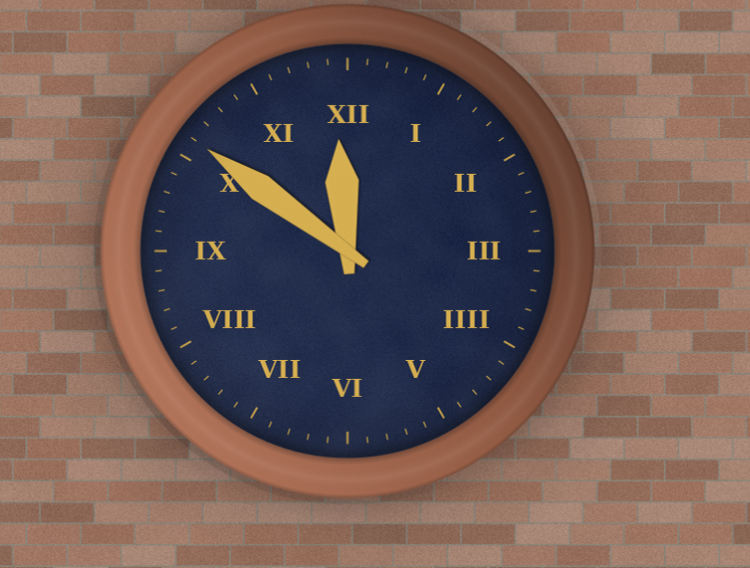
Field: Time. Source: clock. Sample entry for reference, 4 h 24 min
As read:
11 h 51 min
